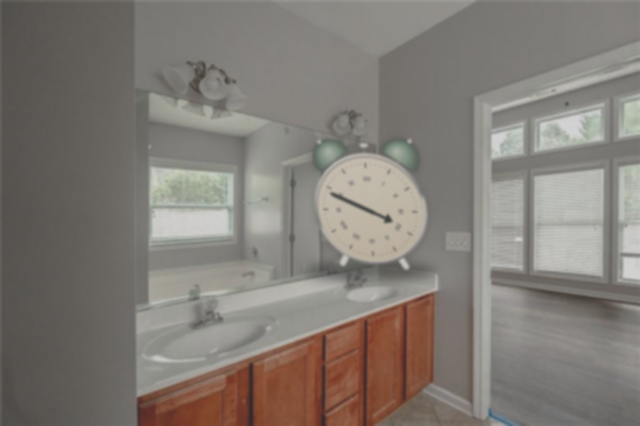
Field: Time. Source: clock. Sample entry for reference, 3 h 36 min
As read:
3 h 49 min
